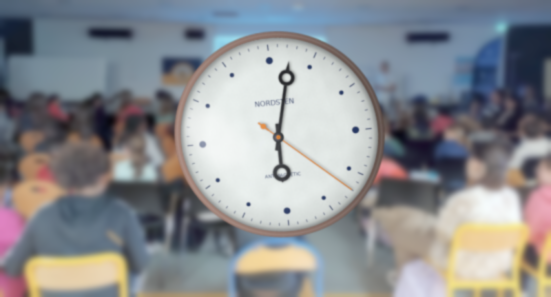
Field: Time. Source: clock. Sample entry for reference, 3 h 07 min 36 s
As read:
6 h 02 min 22 s
